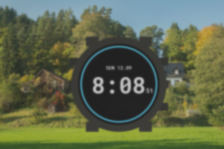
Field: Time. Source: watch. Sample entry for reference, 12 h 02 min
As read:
8 h 08 min
